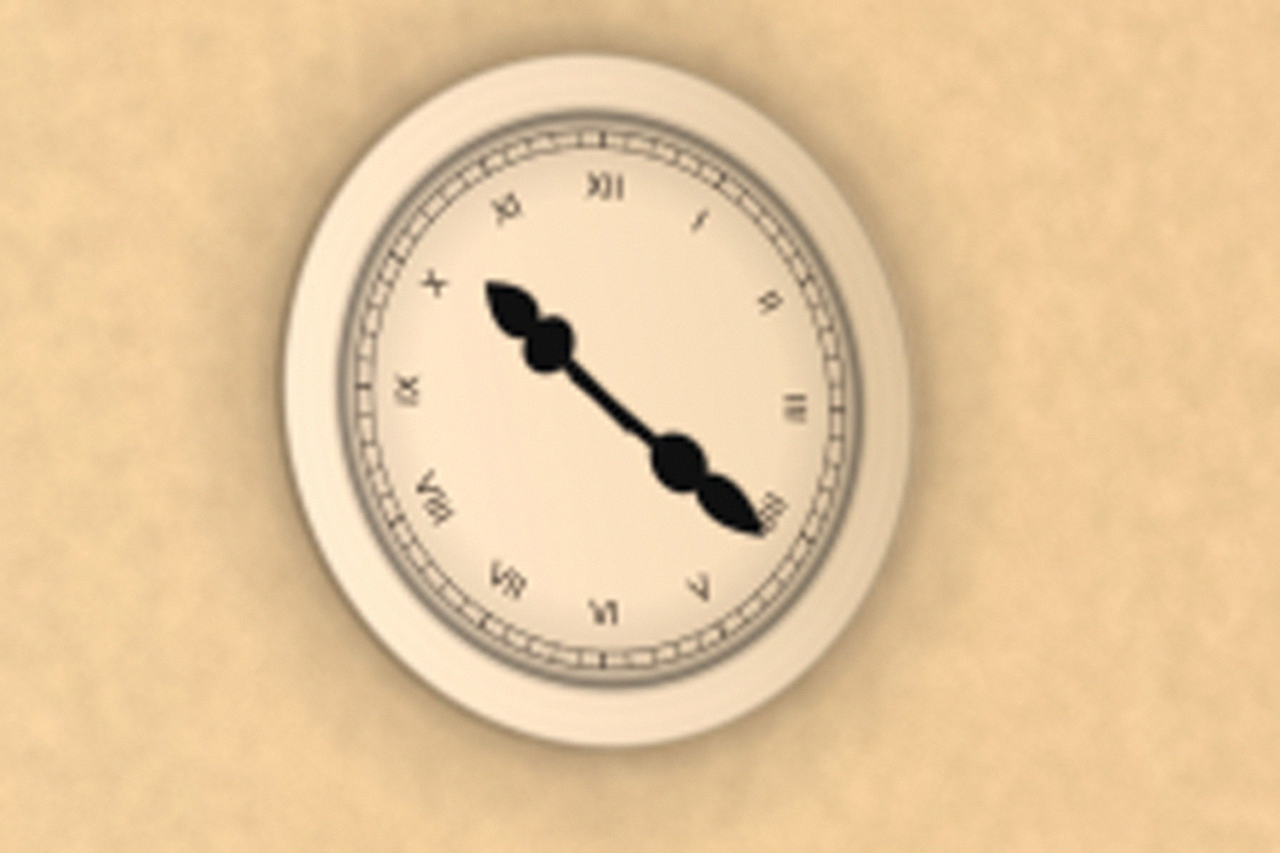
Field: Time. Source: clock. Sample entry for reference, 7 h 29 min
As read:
10 h 21 min
